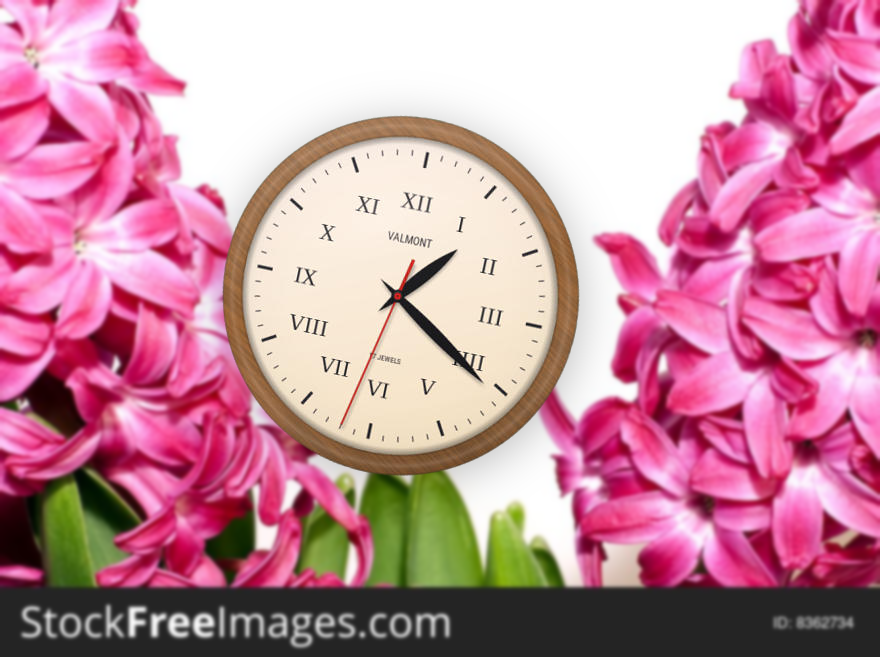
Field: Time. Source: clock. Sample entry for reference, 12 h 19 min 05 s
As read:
1 h 20 min 32 s
